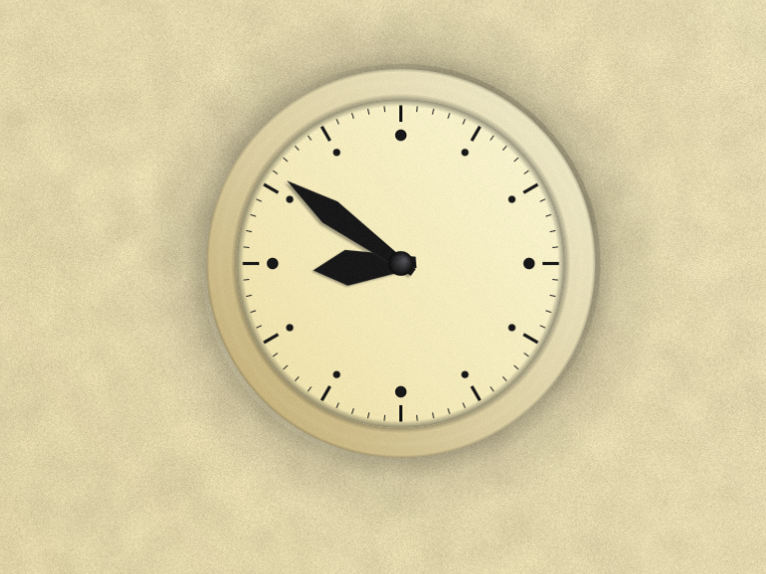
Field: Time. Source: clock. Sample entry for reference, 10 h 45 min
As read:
8 h 51 min
